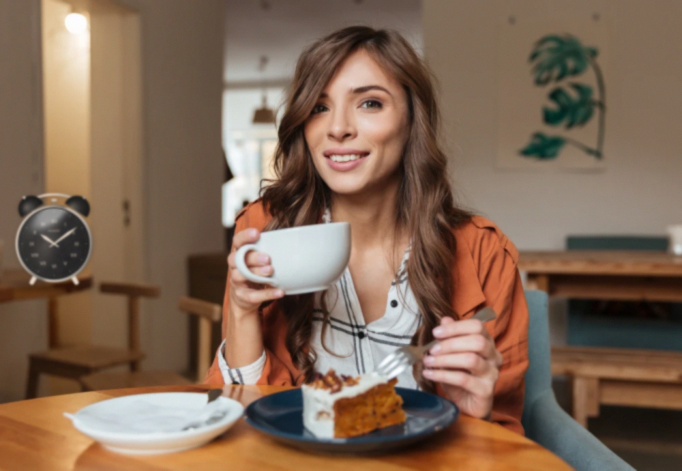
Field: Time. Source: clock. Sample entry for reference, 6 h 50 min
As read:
10 h 09 min
